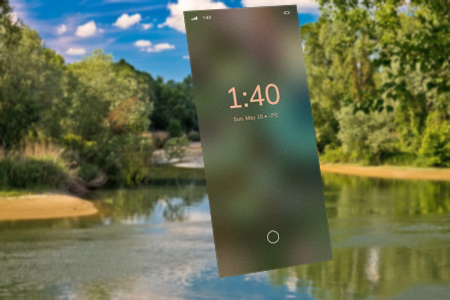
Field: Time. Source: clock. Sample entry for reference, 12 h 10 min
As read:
1 h 40 min
